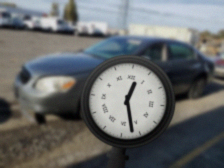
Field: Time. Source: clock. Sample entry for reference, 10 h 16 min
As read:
12 h 27 min
